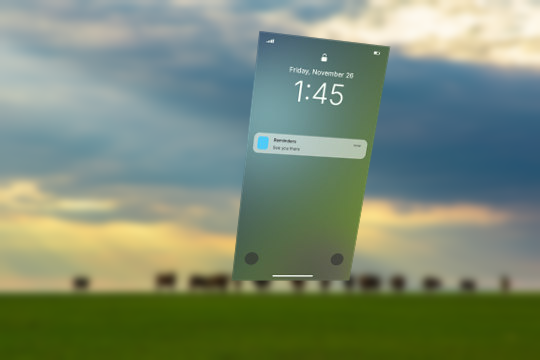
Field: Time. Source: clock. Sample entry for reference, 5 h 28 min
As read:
1 h 45 min
